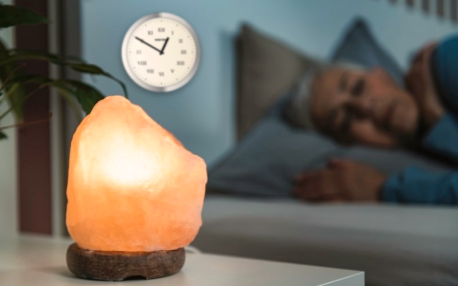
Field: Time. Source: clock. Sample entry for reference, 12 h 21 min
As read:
12 h 50 min
